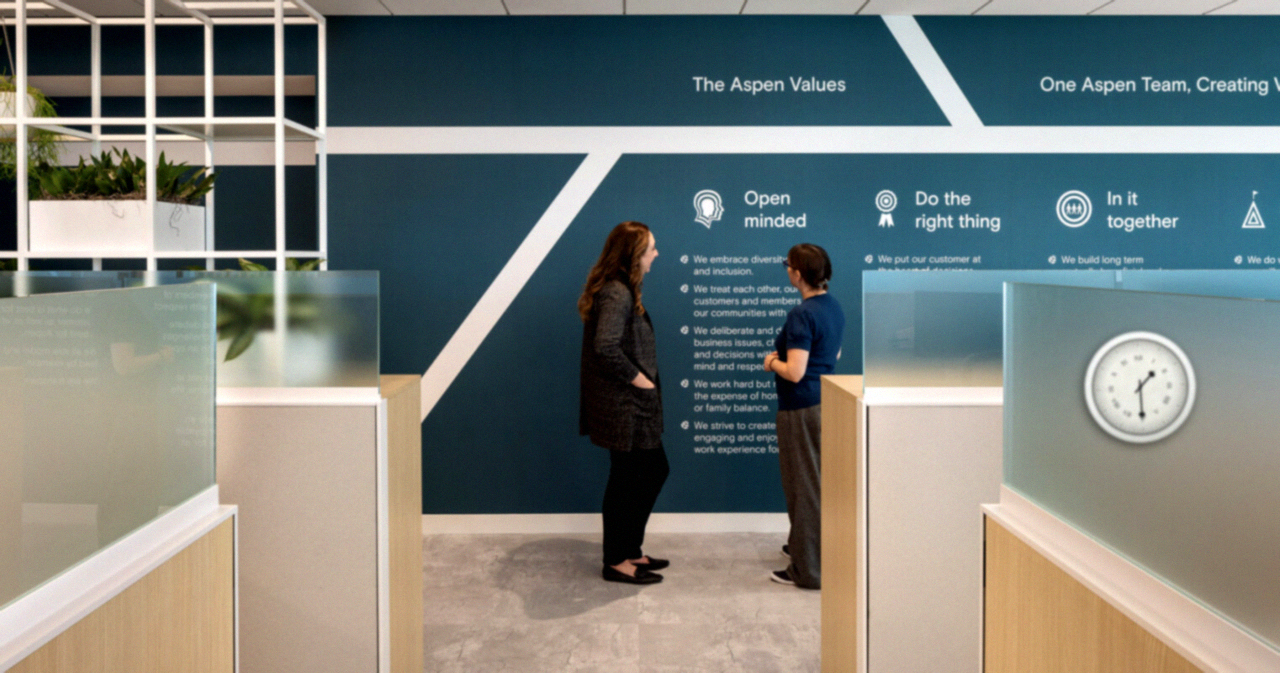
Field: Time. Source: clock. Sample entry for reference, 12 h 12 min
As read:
1 h 30 min
